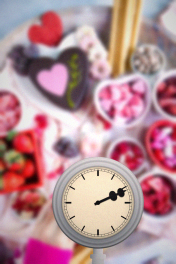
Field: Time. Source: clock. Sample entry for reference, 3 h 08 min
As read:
2 h 11 min
